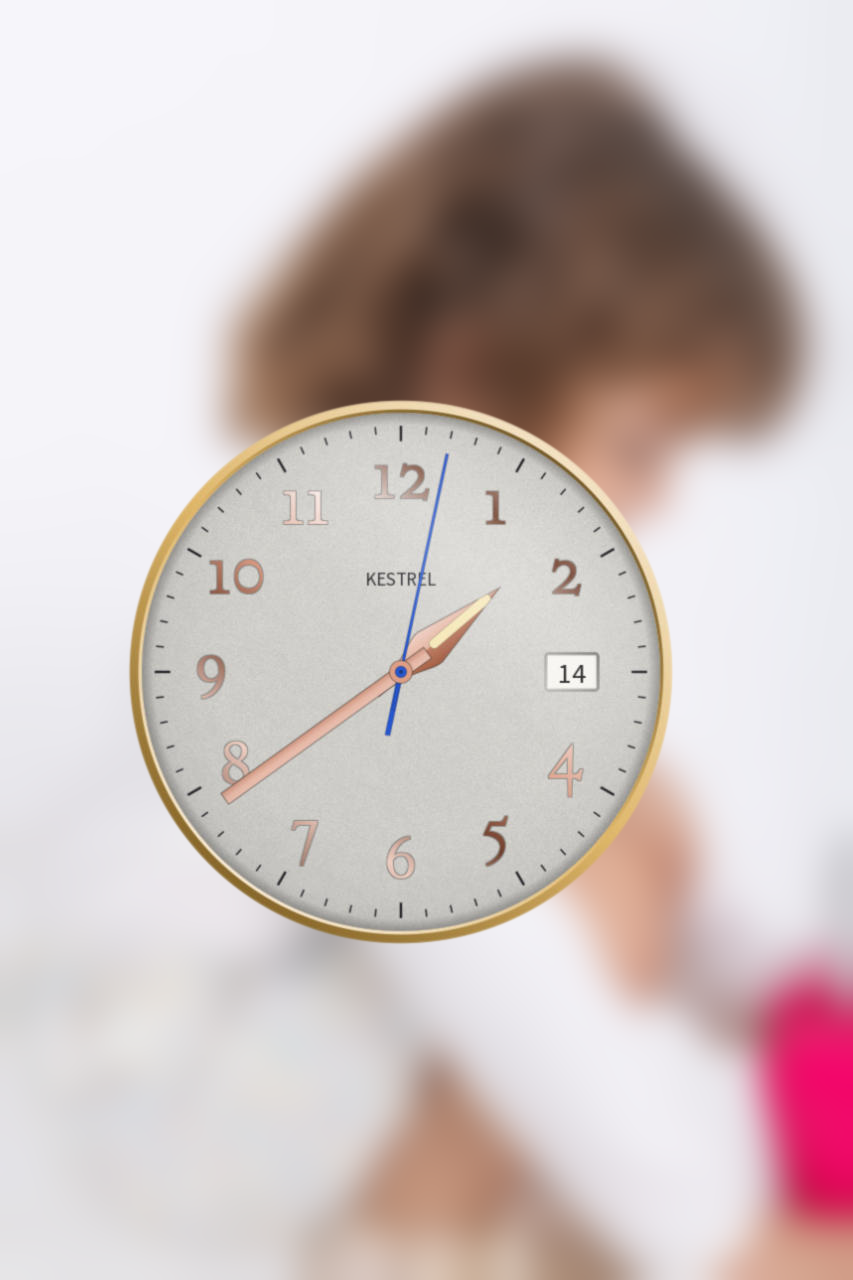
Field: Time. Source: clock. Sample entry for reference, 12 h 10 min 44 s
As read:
1 h 39 min 02 s
